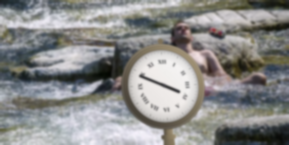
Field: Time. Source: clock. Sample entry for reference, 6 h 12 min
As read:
3 h 49 min
